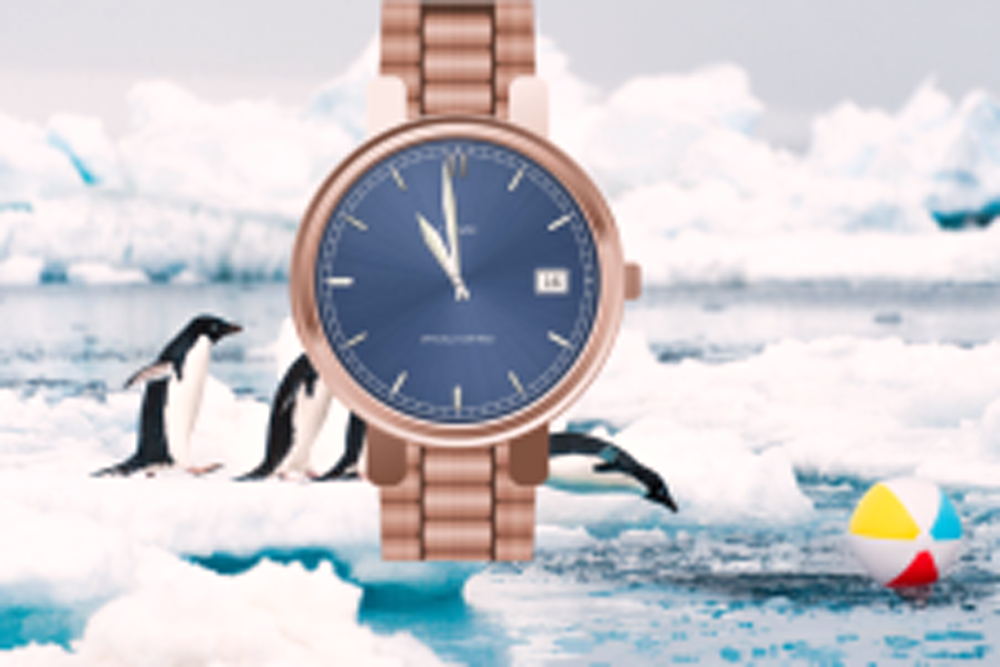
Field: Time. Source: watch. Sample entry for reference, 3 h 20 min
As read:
10 h 59 min
